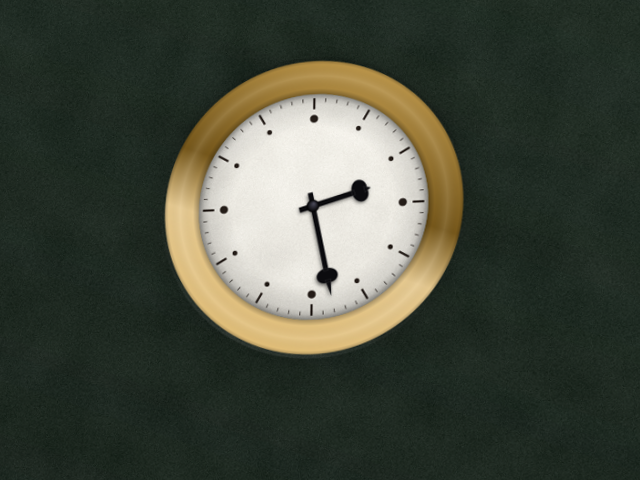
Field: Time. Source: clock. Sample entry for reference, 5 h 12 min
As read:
2 h 28 min
